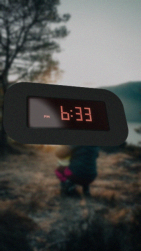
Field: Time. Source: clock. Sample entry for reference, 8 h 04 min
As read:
6 h 33 min
